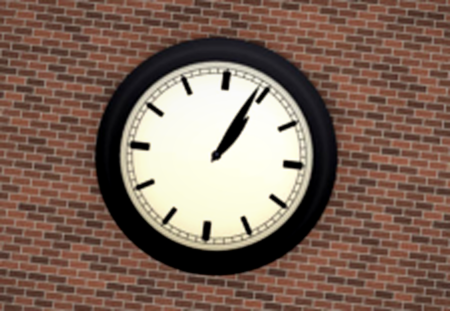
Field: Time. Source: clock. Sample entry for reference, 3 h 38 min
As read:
1 h 04 min
